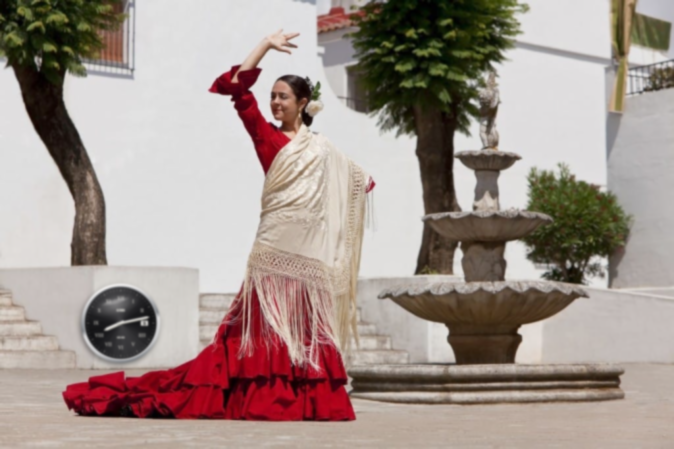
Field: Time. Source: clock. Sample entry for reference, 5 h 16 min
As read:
8 h 13 min
